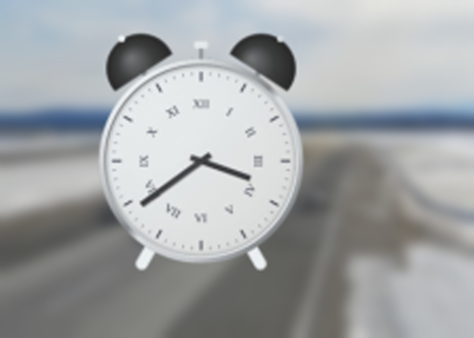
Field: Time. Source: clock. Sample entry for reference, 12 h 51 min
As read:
3 h 39 min
